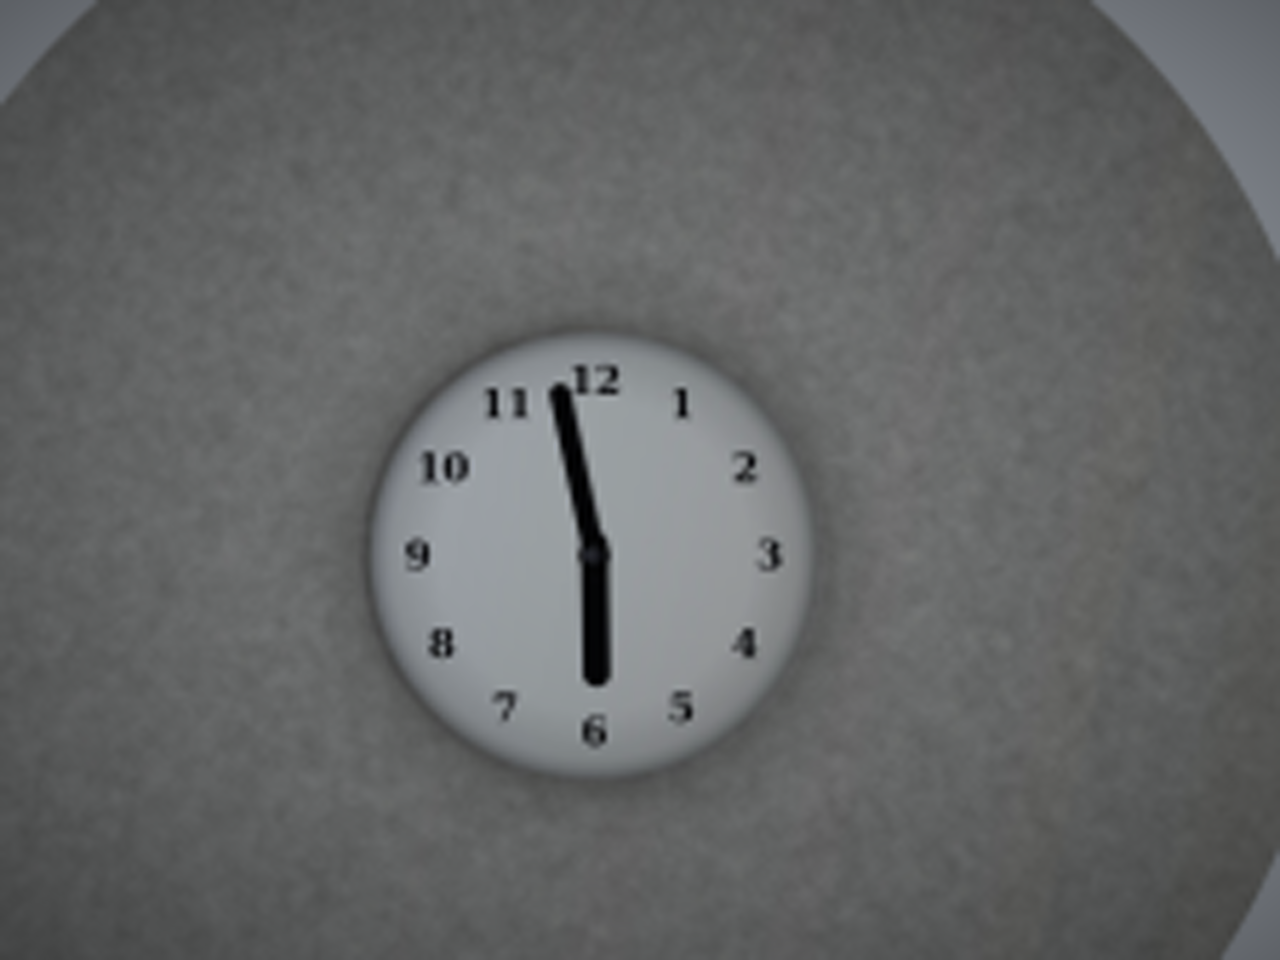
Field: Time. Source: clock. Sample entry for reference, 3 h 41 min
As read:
5 h 58 min
